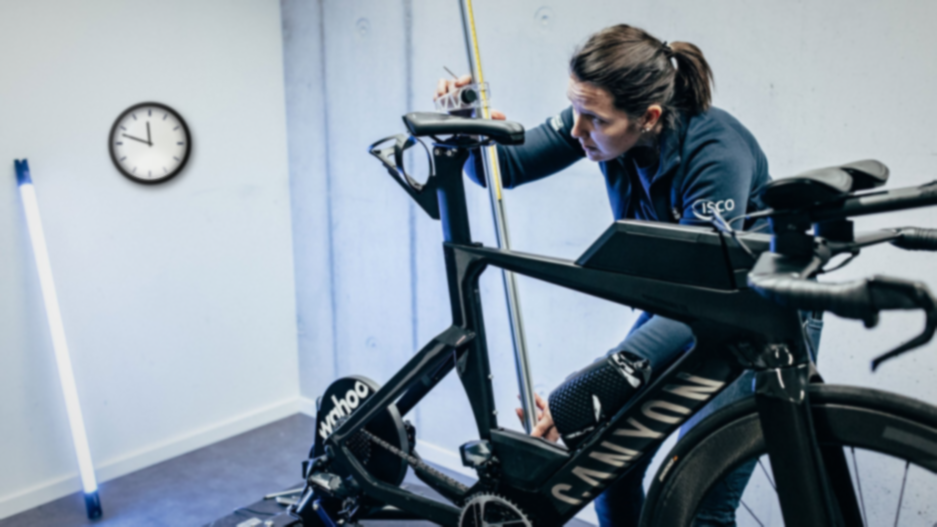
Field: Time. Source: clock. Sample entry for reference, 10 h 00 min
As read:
11 h 48 min
